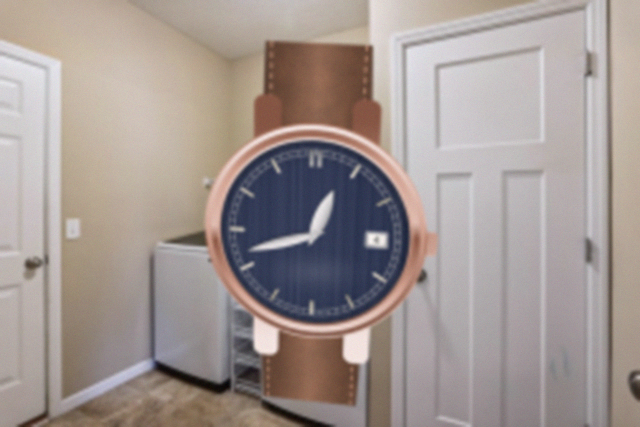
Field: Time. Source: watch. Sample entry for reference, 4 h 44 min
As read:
12 h 42 min
